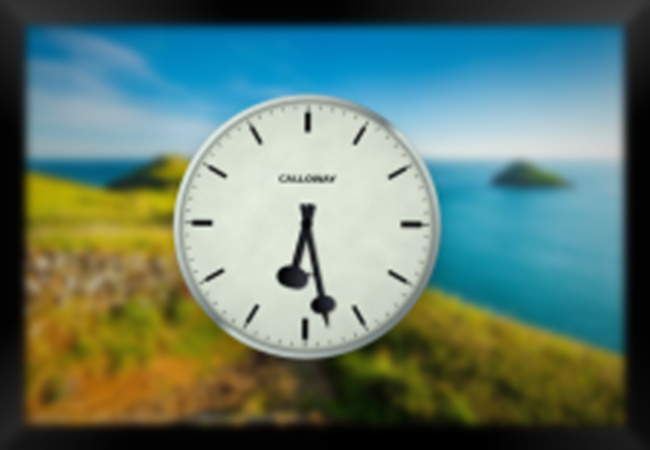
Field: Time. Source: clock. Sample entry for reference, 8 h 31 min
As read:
6 h 28 min
